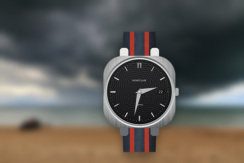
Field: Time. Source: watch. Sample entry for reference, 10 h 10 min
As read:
2 h 32 min
